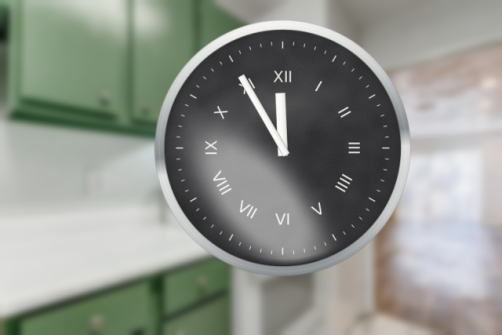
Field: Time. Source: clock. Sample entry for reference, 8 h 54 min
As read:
11 h 55 min
